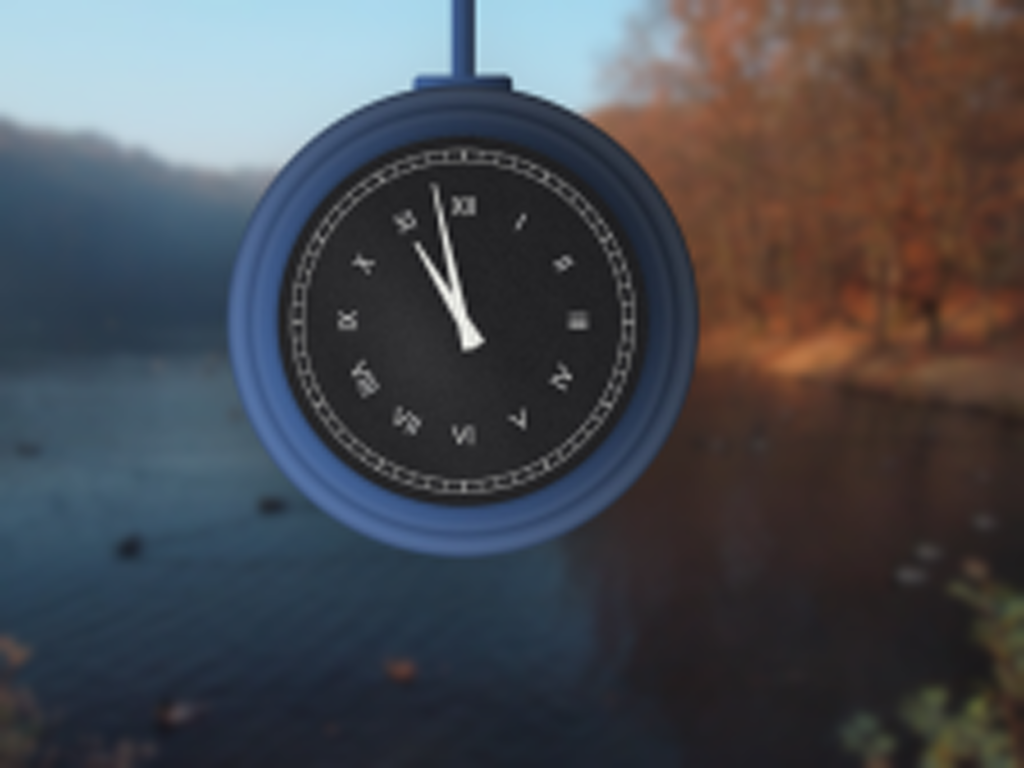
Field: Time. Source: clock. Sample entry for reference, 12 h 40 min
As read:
10 h 58 min
